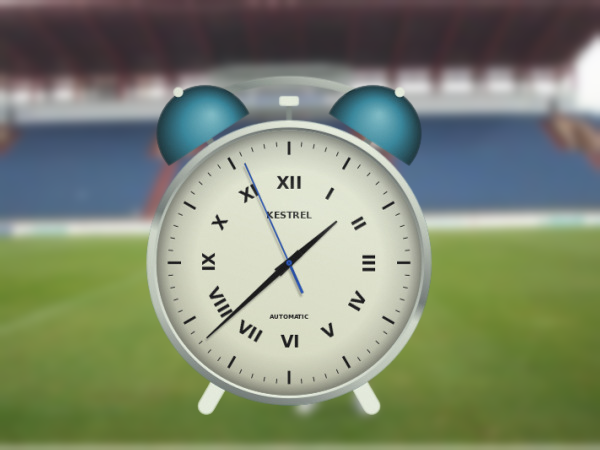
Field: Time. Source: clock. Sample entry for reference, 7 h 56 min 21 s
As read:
1 h 37 min 56 s
